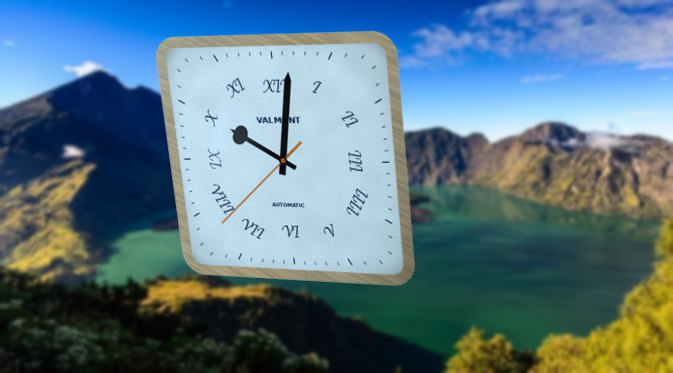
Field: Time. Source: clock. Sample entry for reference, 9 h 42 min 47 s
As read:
10 h 01 min 38 s
